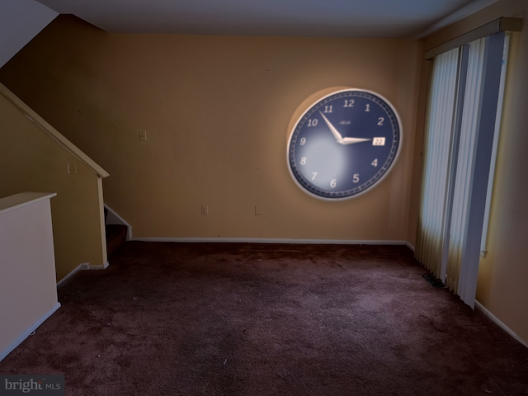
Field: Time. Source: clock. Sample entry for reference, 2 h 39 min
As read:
2 h 53 min
